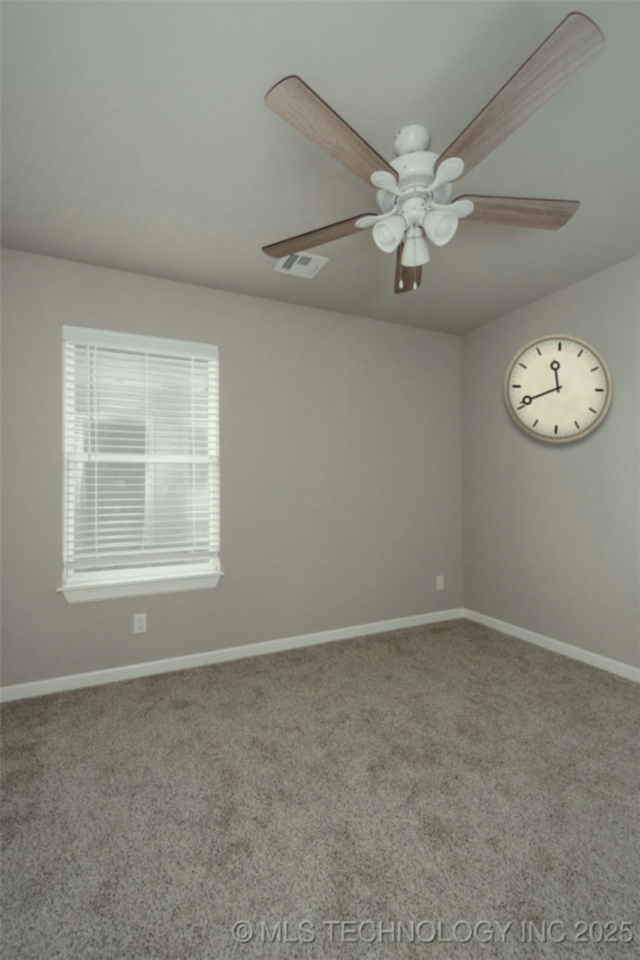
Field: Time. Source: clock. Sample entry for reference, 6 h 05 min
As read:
11 h 41 min
